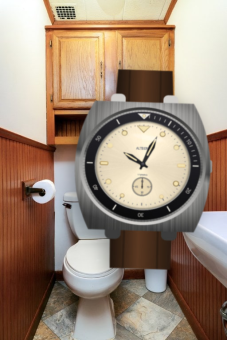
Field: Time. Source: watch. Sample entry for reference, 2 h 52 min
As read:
10 h 04 min
